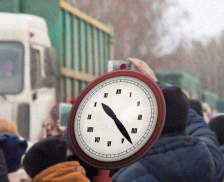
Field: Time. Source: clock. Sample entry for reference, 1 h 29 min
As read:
10 h 23 min
